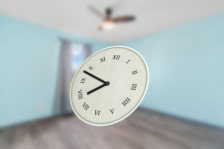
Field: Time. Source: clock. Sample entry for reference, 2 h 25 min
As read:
7 h 48 min
